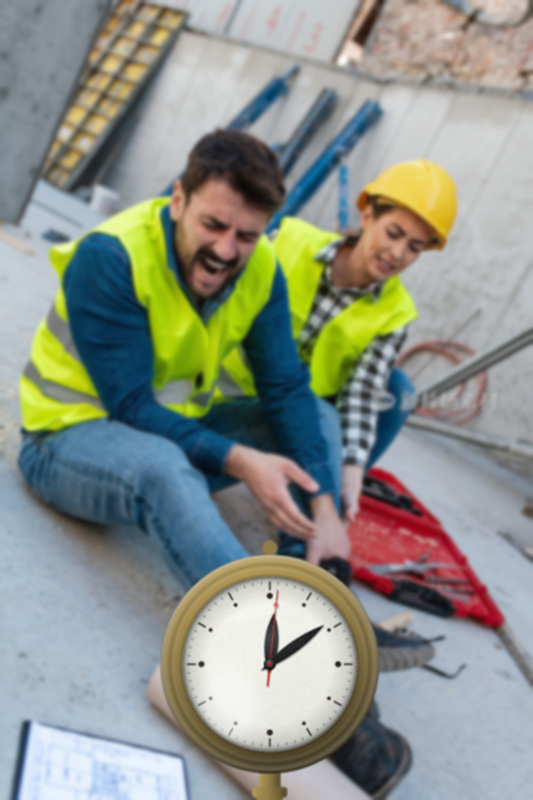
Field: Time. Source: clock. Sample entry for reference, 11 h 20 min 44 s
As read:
12 h 09 min 01 s
